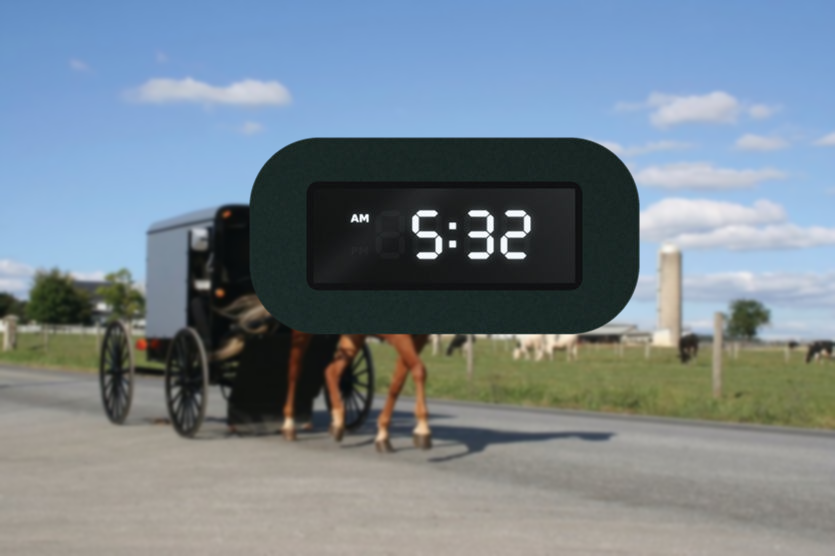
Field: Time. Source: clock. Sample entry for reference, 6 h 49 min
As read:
5 h 32 min
